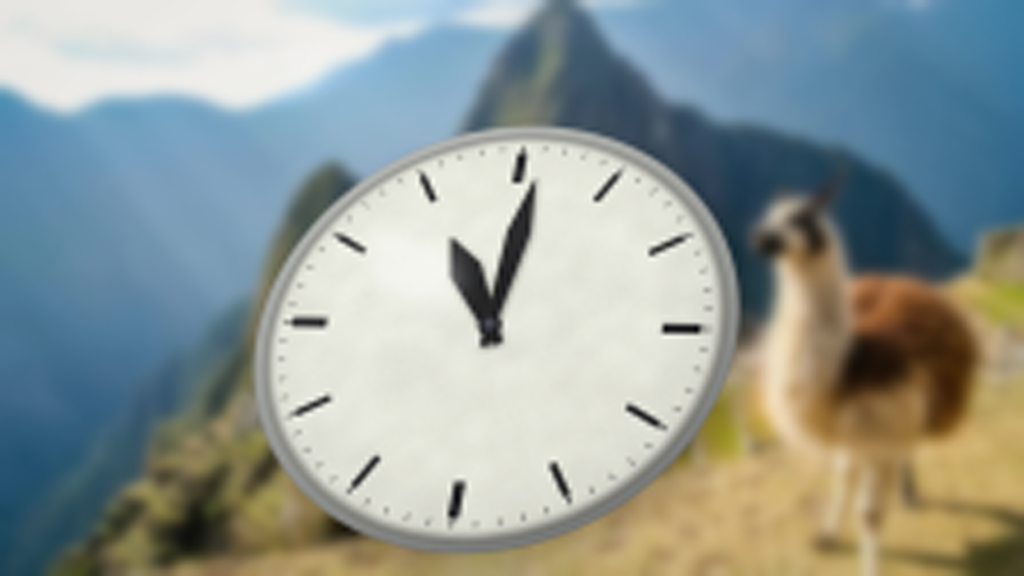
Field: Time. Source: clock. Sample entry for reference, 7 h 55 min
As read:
11 h 01 min
